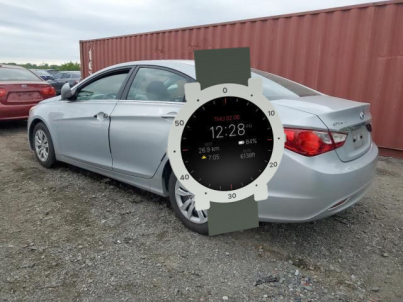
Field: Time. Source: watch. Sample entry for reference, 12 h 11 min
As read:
12 h 28 min
